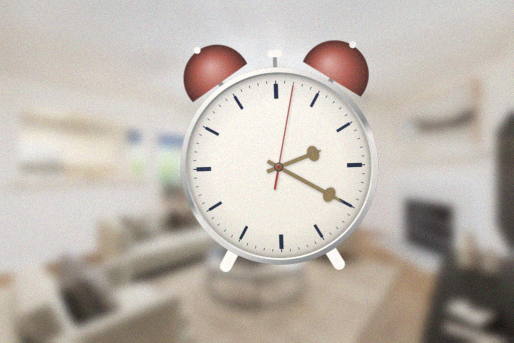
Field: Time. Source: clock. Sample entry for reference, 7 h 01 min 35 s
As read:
2 h 20 min 02 s
